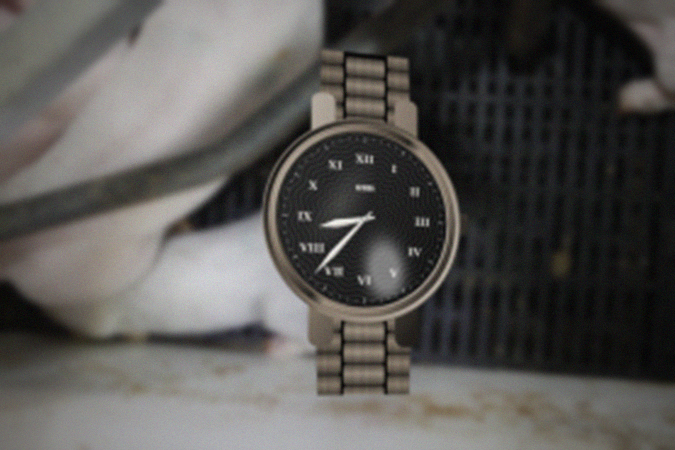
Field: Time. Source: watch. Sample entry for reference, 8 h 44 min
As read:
8 h 37 min
